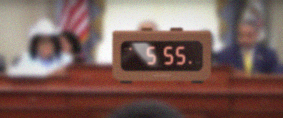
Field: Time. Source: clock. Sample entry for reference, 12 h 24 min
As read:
5 h 55 min
